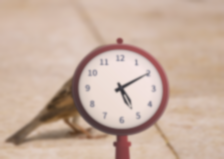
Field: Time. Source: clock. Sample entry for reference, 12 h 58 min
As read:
5 h 10 min
